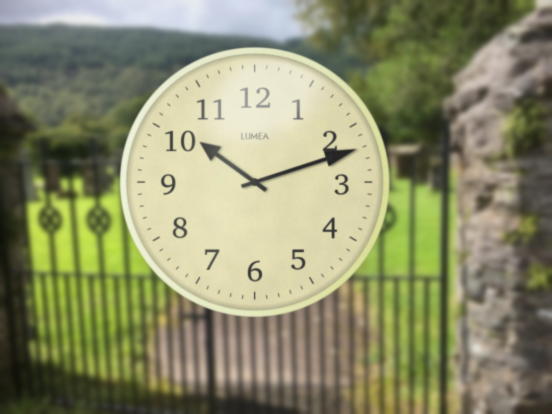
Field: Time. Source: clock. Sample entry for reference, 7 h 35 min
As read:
10 h 12 min
